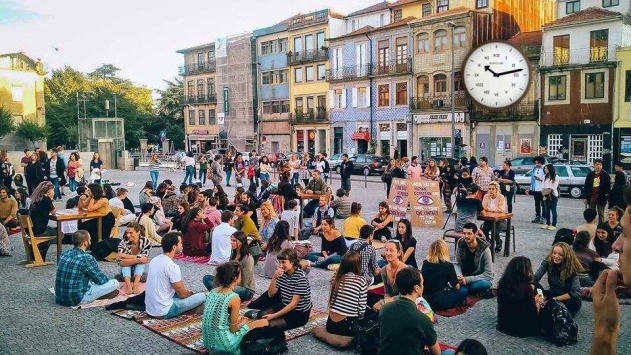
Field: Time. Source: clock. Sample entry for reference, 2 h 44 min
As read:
10 h 13 min
